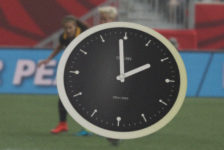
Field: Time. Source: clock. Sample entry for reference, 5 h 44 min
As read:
1 h 59 min
